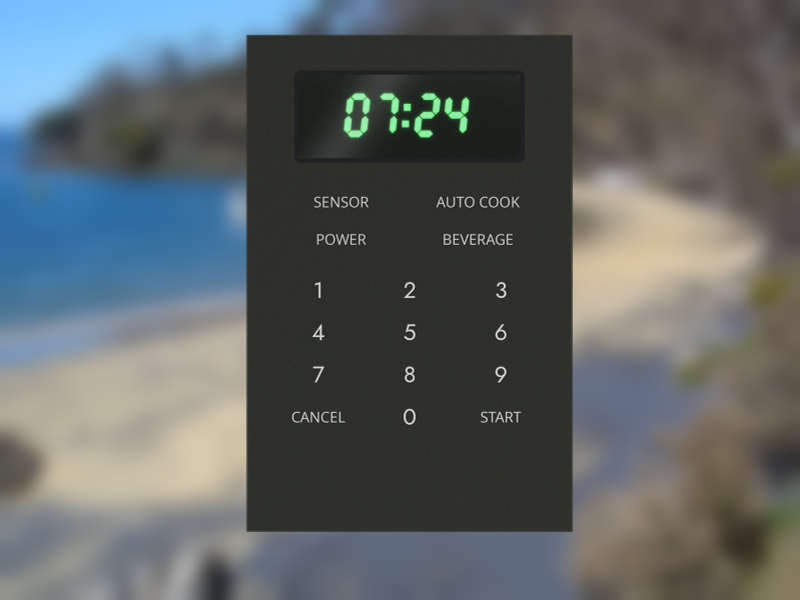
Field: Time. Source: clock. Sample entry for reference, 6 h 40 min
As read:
7 h 24 min
